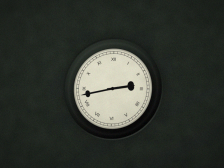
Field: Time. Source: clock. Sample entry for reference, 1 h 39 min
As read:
2 h 43 min
